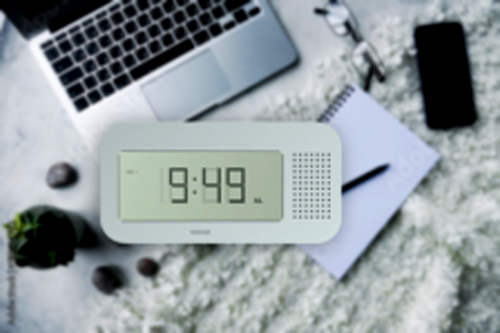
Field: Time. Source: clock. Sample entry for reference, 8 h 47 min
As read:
9 h 49 min
